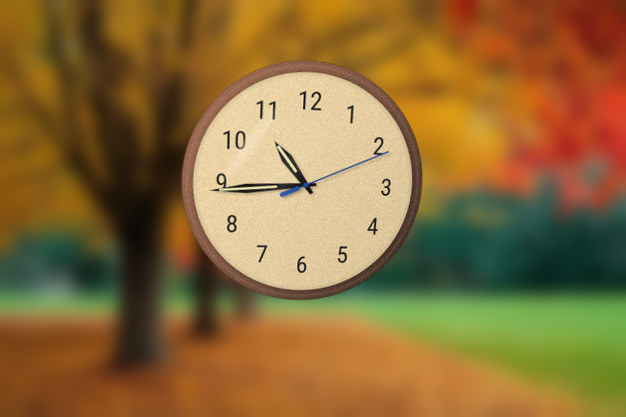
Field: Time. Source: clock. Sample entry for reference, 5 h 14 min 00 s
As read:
10 h 44 min 11 s
